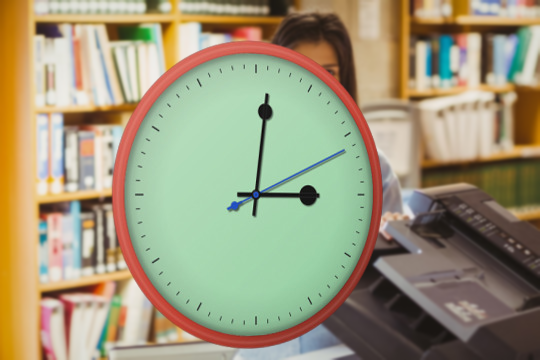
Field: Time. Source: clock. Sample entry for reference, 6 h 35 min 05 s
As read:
3 h 01 min 11 s
